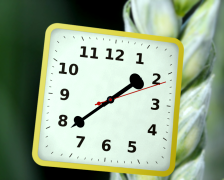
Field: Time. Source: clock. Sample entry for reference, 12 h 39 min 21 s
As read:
1 h 38 min 11 s
